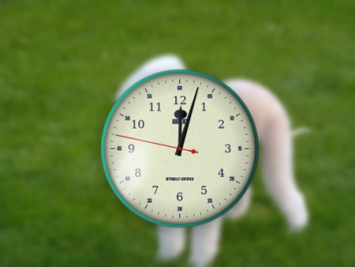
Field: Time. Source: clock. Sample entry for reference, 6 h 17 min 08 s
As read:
12 h 02 min 47 s
